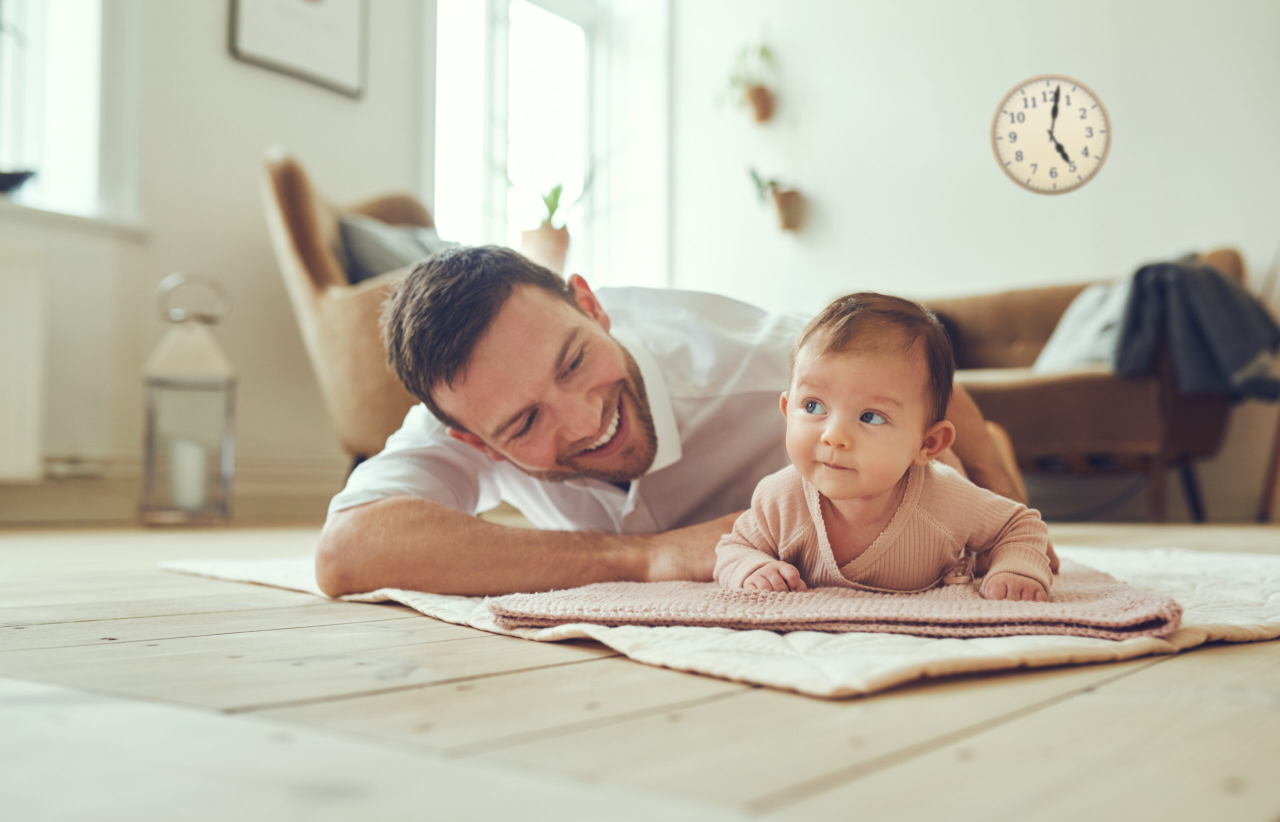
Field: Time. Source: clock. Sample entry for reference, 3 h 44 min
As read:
5 h 02 min
